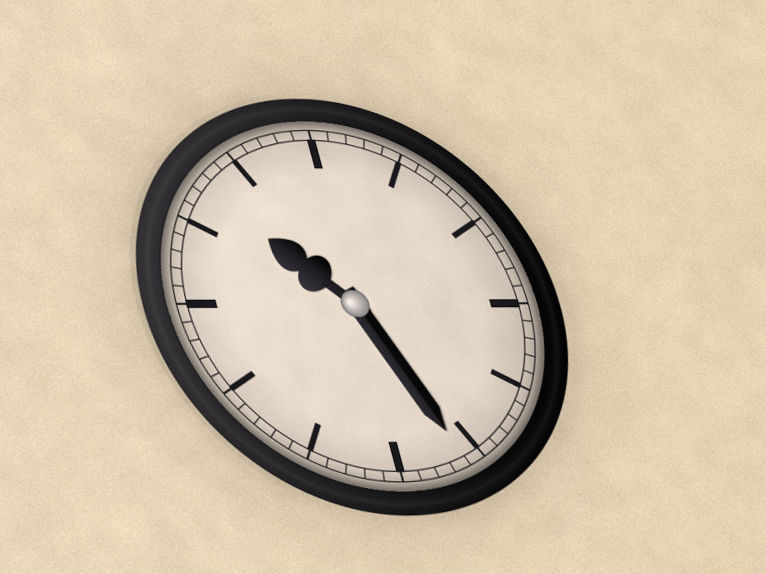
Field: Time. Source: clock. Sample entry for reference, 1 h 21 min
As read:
10 h 26 min
